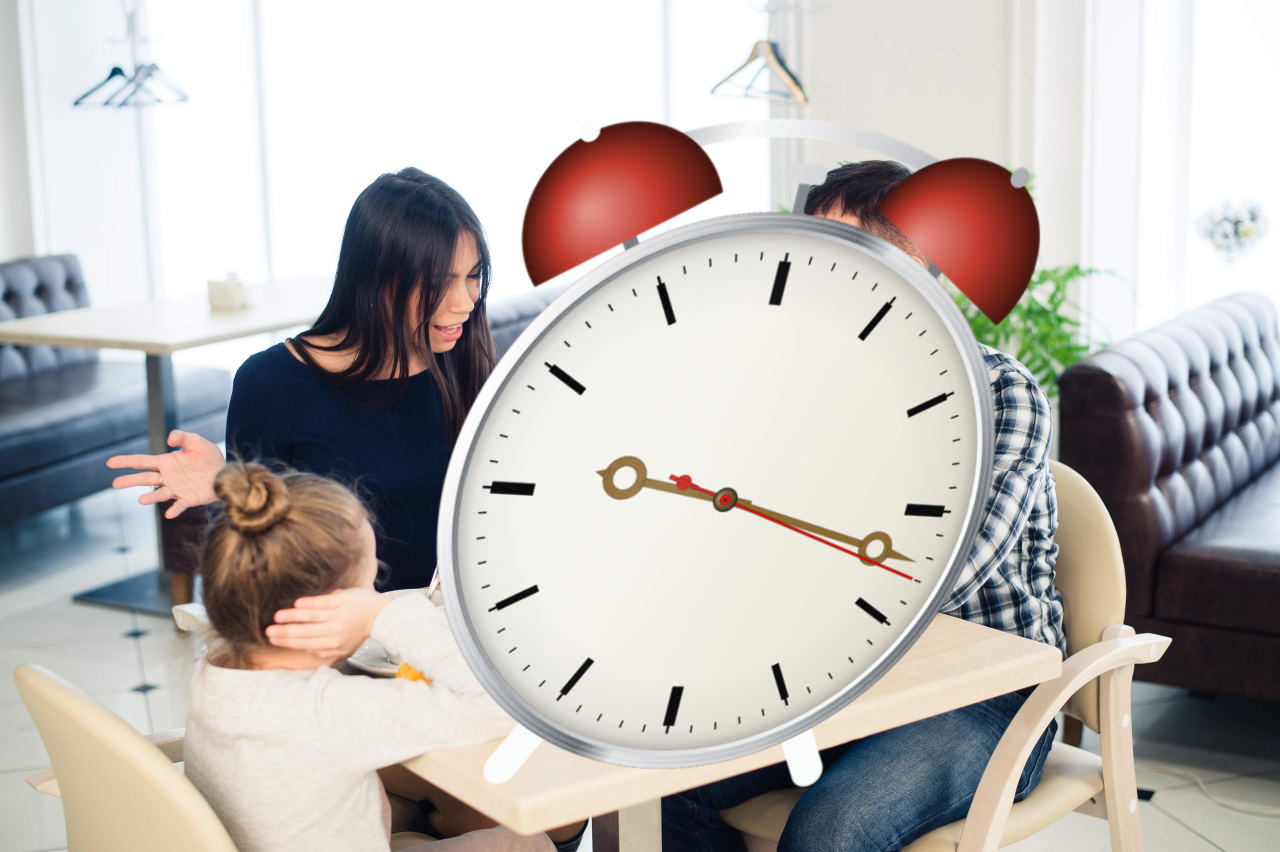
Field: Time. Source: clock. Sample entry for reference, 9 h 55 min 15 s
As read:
9 h 17 min 18 s
